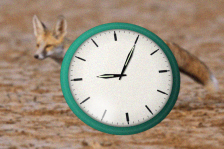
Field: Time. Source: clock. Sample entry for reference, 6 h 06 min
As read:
9 h 05 min
